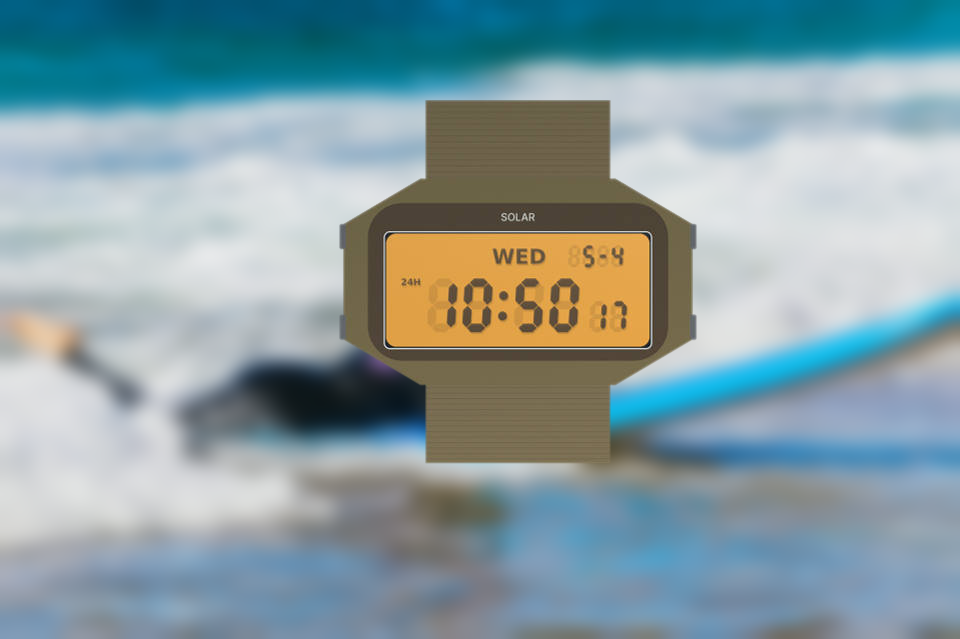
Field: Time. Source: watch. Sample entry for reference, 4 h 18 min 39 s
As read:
10 h 50 min 17 s
